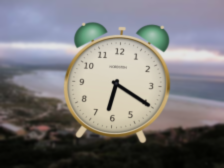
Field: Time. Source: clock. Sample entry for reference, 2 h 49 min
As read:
6 h 20 min
